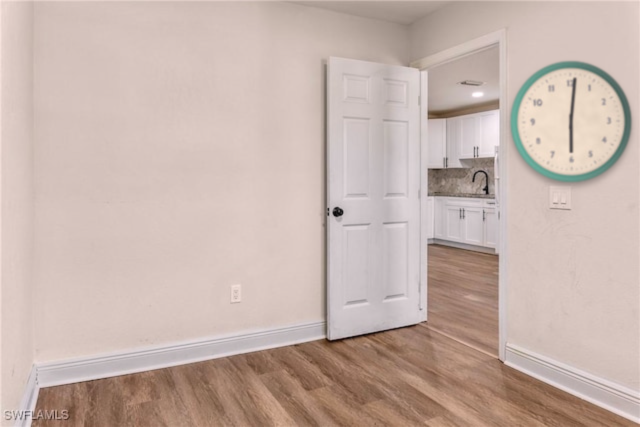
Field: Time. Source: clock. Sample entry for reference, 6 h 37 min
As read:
6 h 01 min
